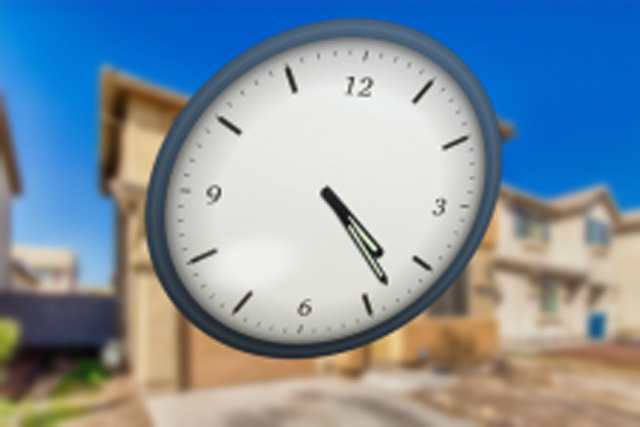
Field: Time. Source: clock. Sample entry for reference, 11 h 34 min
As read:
4 h 23 min
